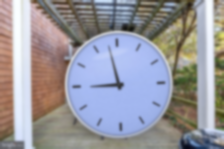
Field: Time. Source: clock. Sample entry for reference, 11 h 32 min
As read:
8 h 58 min
